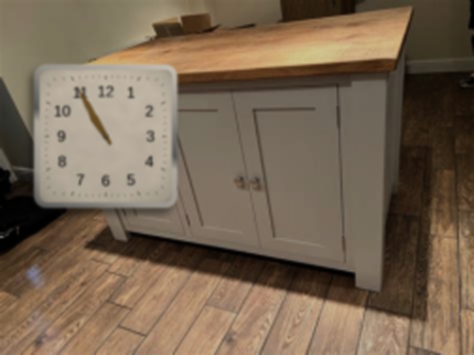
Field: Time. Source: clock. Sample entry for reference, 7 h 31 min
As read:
10 h 55 min
